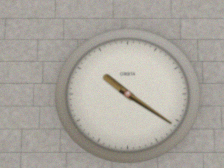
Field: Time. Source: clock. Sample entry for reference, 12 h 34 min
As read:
10 h 21 min
